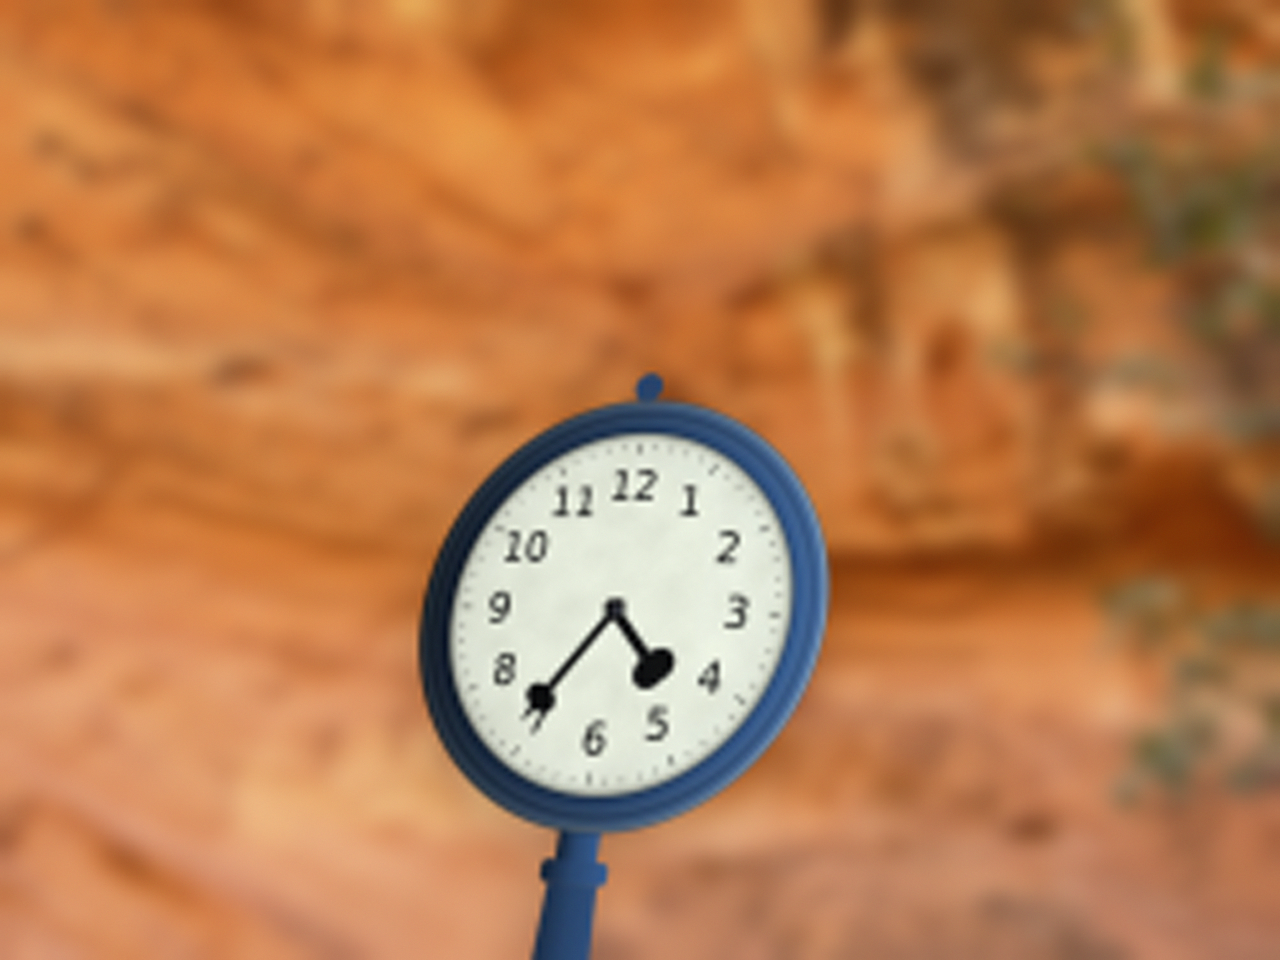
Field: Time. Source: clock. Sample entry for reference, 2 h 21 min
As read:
4 h 36 min
